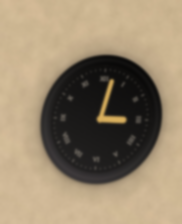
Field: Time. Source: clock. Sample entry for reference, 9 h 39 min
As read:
3 h 02 min
